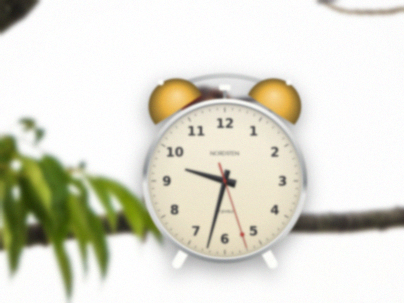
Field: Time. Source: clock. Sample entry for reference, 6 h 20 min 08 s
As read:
9 h 32 min 27 s
